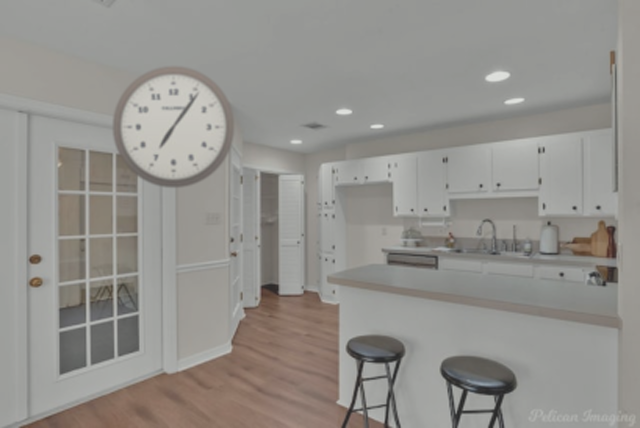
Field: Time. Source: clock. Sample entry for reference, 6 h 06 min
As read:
7 h 06 min
